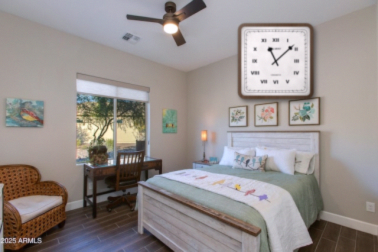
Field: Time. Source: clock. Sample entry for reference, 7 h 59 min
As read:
11 h 08 min
